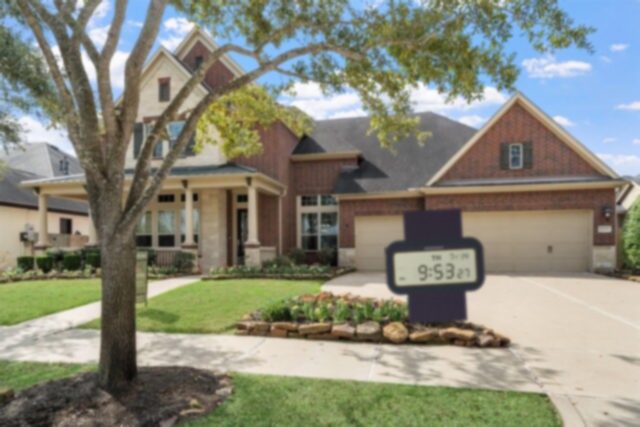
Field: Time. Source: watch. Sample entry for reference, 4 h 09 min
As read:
9 h 53 min
